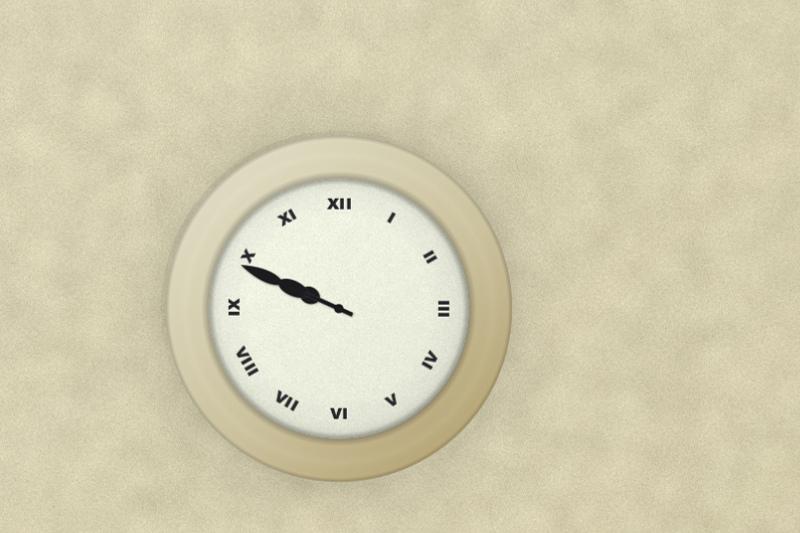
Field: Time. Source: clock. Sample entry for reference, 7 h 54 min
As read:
9 h 49 min
